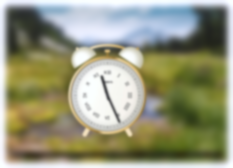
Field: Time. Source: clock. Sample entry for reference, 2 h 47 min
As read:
11 h 26 min
